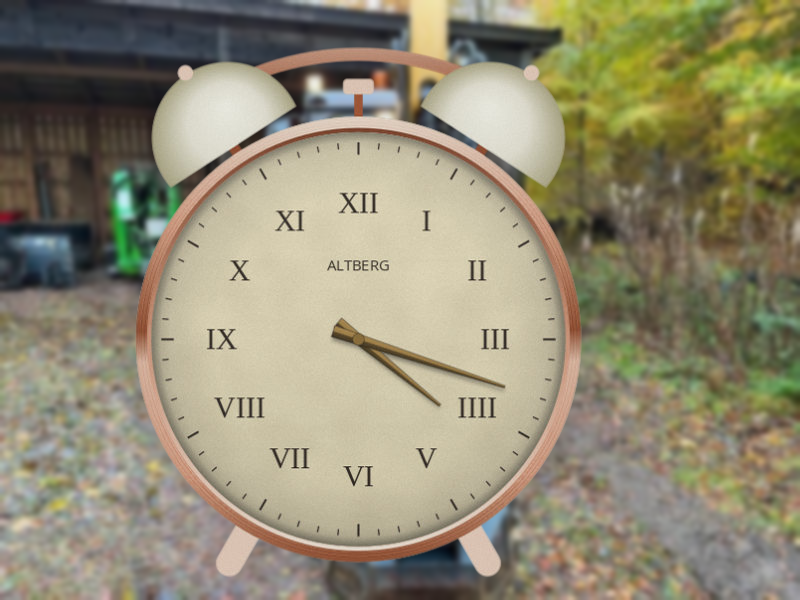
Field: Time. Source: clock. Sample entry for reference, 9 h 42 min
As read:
4 h 18 min
